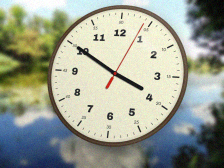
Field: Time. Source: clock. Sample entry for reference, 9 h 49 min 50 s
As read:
3 h 50 min 04 s
